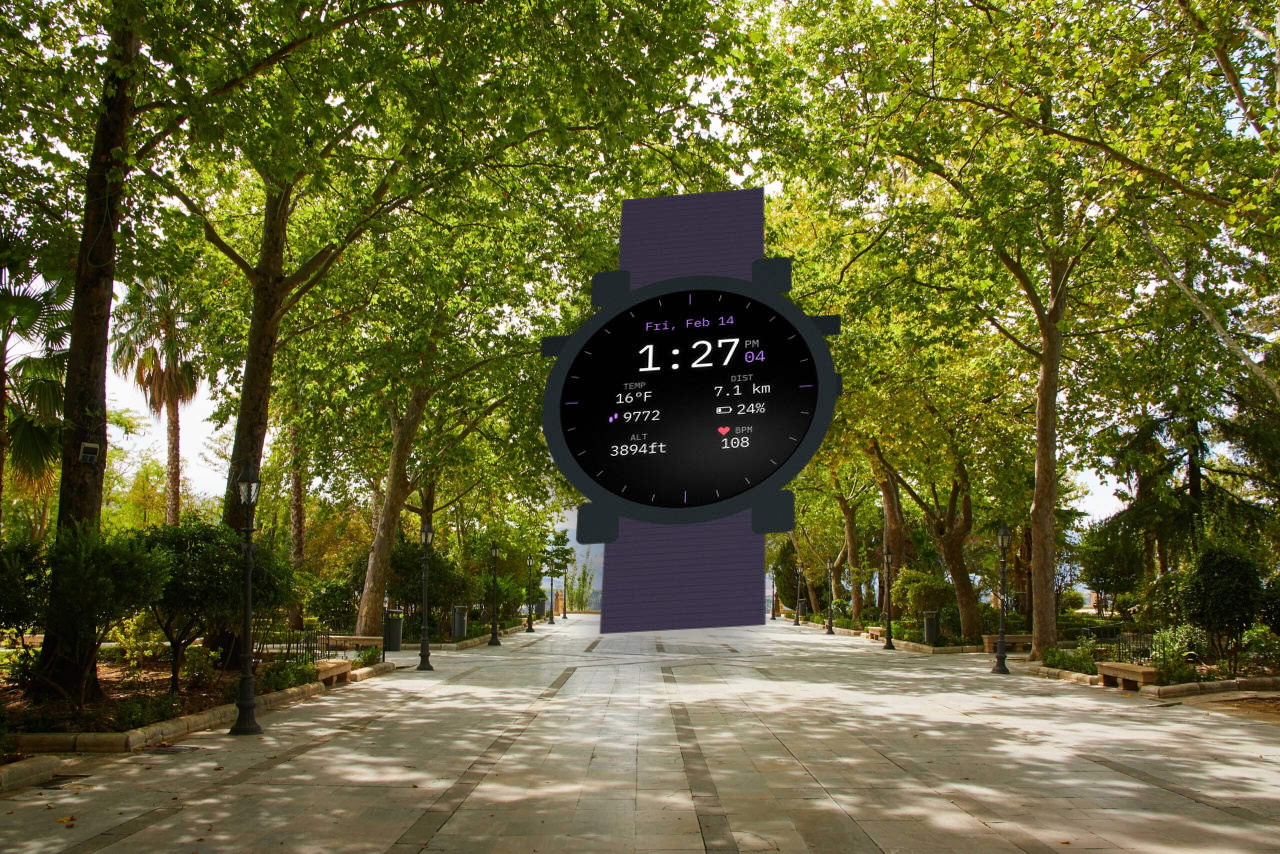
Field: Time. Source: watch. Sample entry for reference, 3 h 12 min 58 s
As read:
1 h 27 min 04 s
